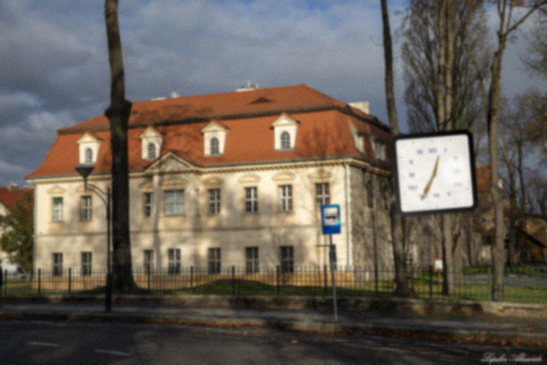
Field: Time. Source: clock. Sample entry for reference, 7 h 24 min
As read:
12 h 35 min
